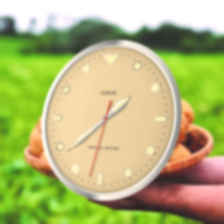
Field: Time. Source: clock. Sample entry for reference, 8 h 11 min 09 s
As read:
1 h 38 min 32 s
